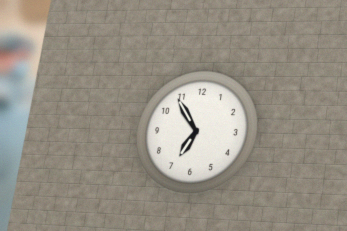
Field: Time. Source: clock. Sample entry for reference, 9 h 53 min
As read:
6 h 54 min
